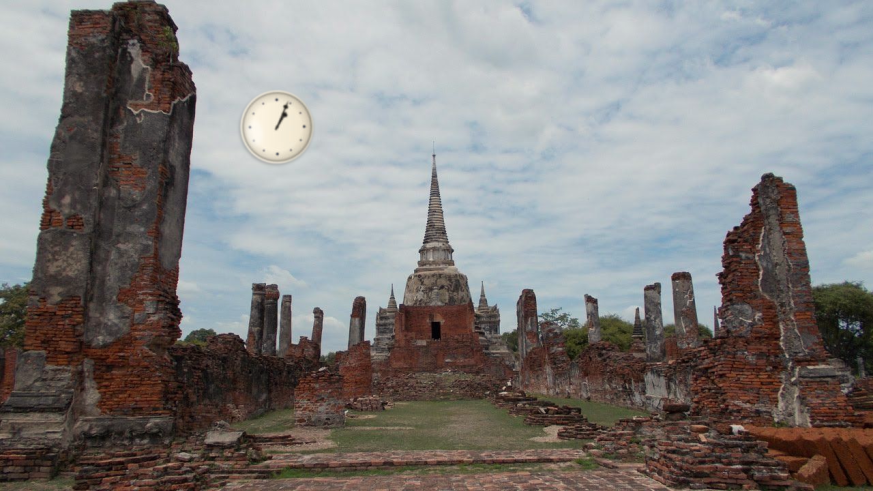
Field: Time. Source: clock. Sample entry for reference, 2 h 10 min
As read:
1 h 04 min
